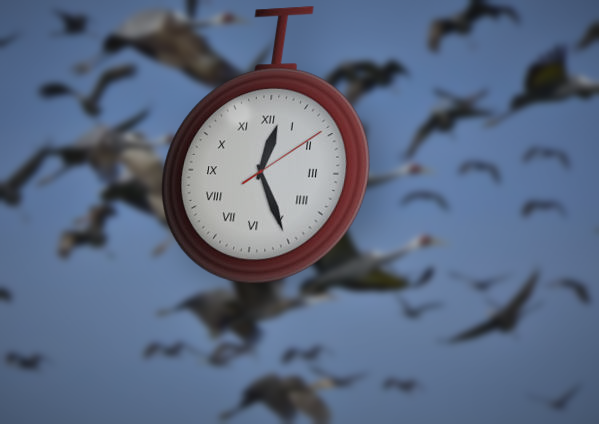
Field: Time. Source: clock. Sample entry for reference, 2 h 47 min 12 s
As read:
12 h 25 min 09 s
